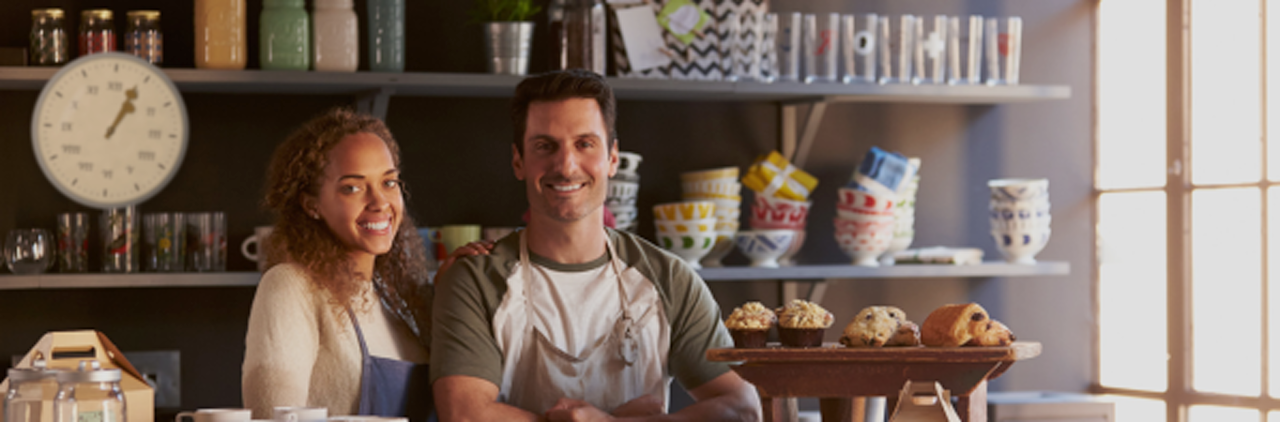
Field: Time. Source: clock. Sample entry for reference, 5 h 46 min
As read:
1 h 04 min
